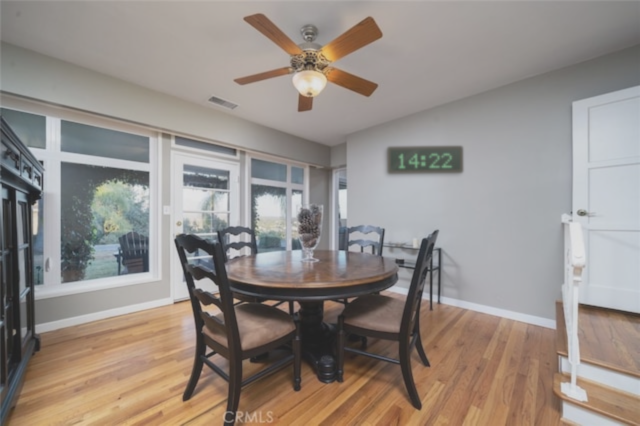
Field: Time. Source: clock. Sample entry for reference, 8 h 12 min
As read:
14 h 22 min
